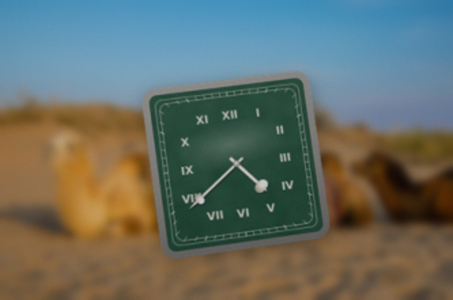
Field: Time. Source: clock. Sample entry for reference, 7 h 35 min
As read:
4 h 39 min
